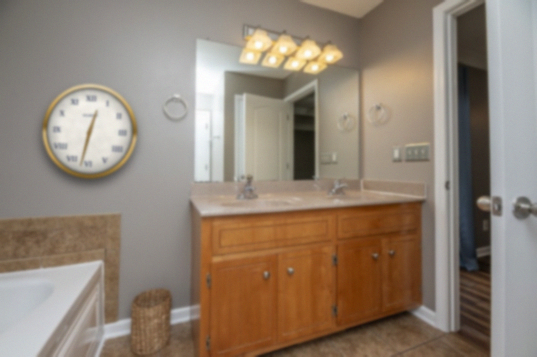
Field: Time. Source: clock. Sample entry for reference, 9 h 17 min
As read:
12 h 32 min
